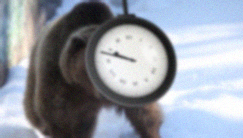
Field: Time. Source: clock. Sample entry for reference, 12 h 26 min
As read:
9 h 48 min
